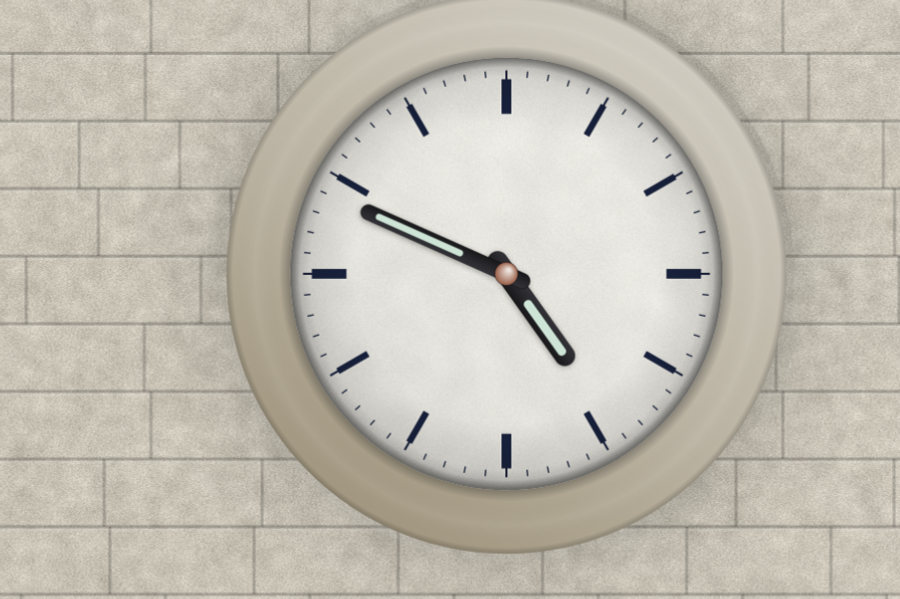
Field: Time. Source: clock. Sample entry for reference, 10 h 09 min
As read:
4 h 49 min
